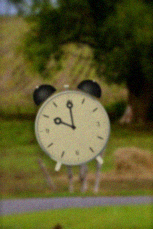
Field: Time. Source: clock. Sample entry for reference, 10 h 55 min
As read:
10 h 00 min
